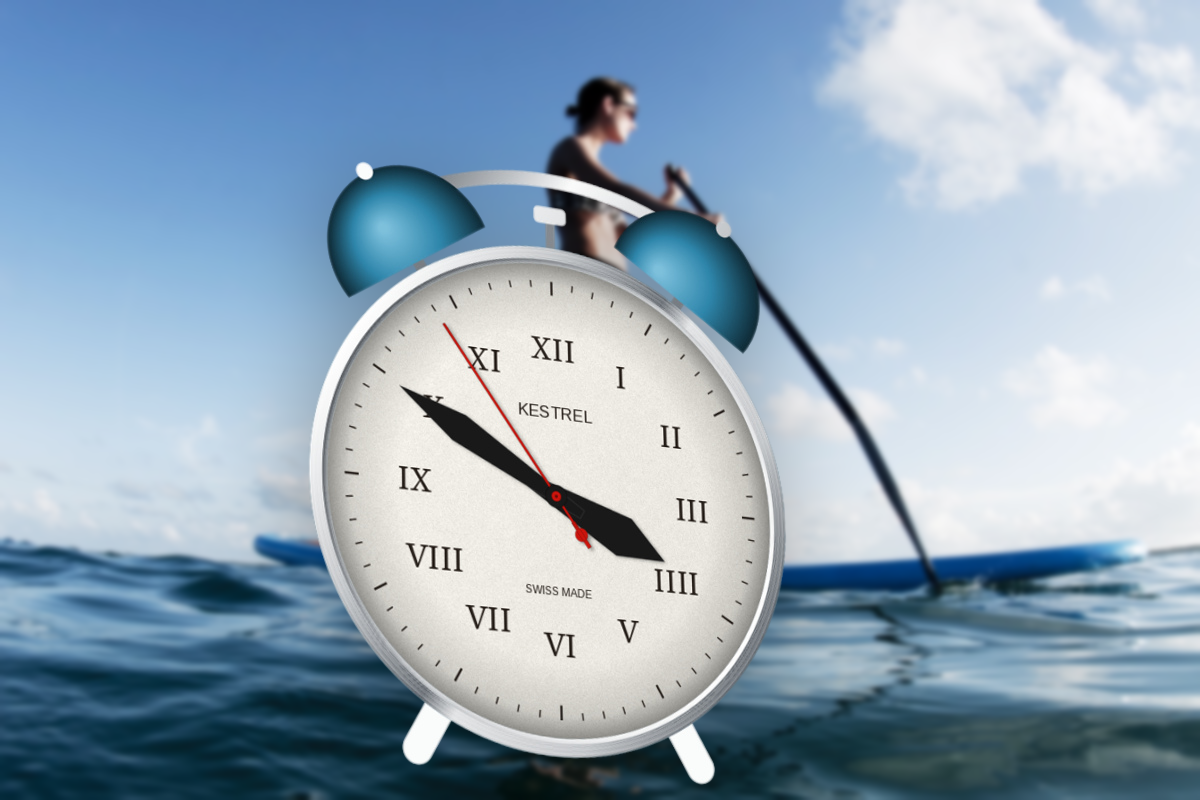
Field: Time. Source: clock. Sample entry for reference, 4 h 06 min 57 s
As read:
3 h 49 min 54 s
